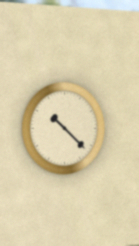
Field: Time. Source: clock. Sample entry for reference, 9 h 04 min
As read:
10 h 22 min
